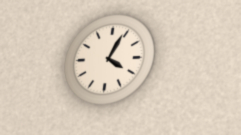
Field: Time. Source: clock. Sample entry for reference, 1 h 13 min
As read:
4 h 04 min
